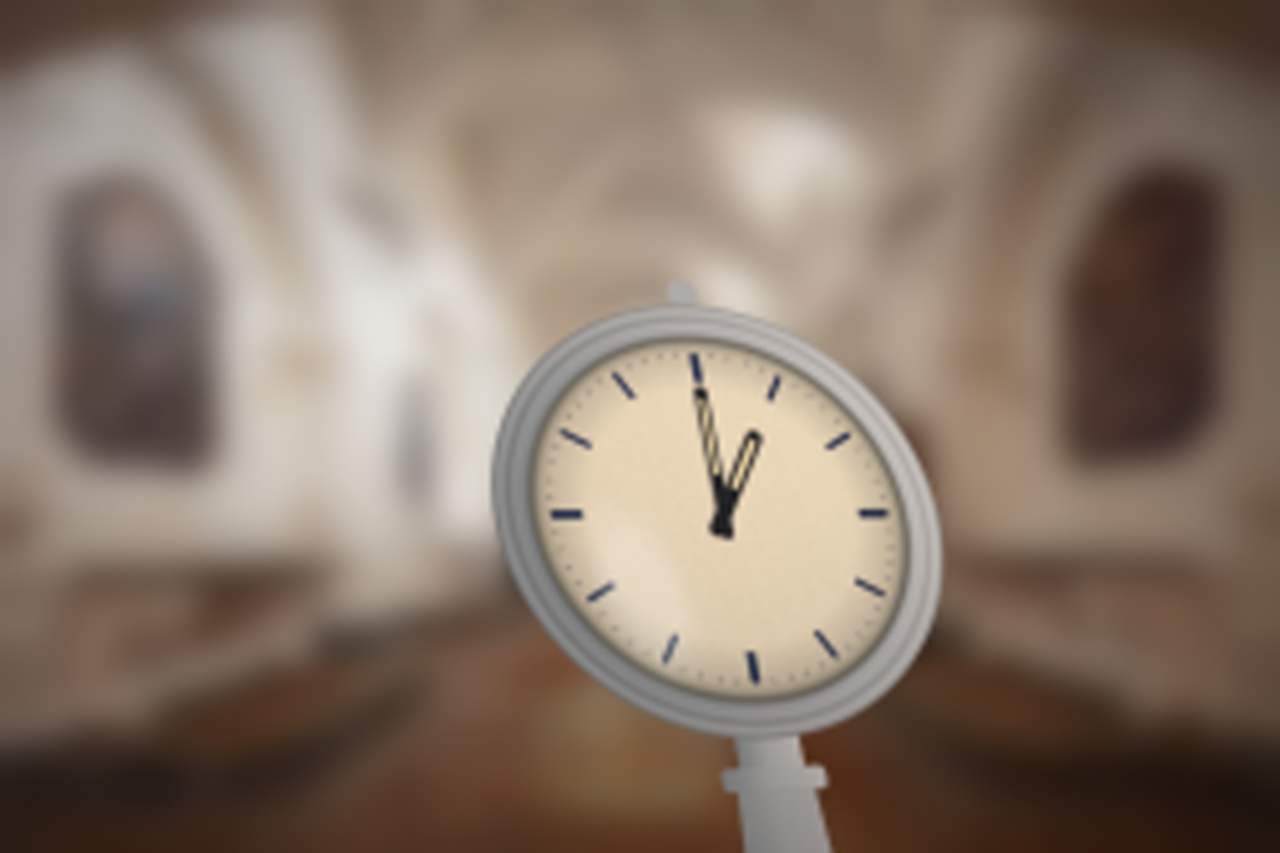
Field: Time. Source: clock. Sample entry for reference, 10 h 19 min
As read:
1 h 00 min
